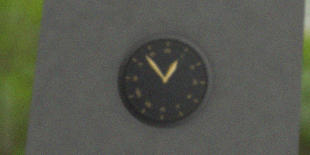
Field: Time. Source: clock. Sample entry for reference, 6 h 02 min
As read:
12 h 53 min
